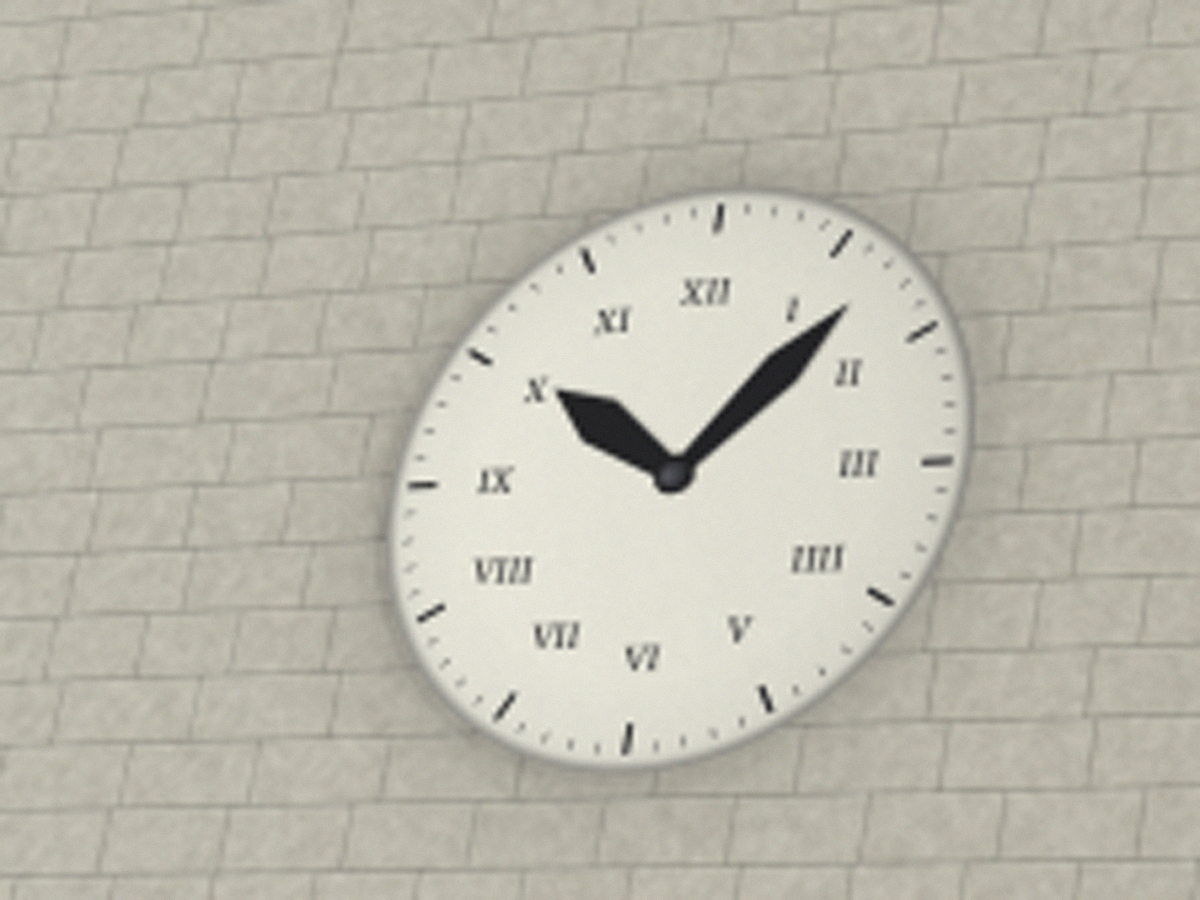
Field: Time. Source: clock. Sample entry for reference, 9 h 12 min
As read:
10 h 07 min
